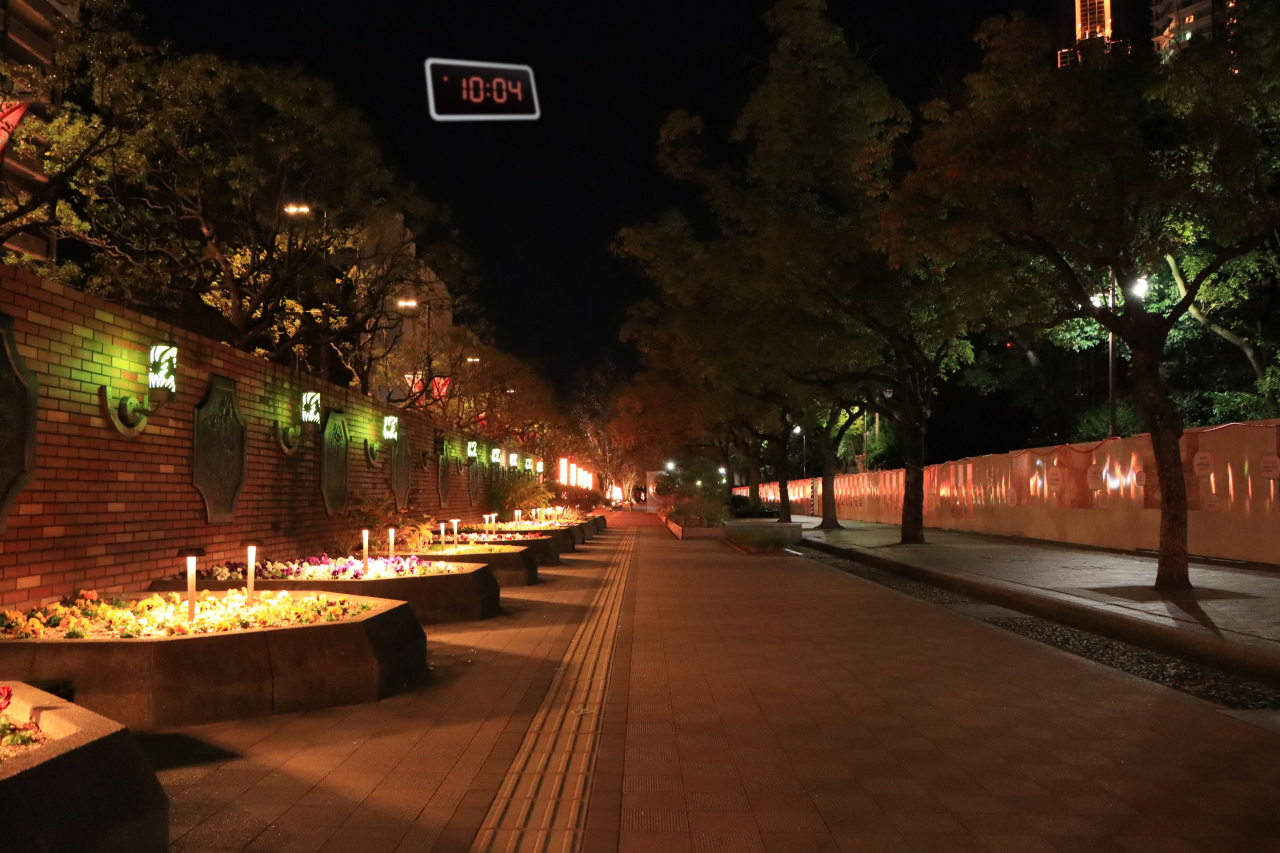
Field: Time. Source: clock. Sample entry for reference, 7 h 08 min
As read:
10 h 04 min
